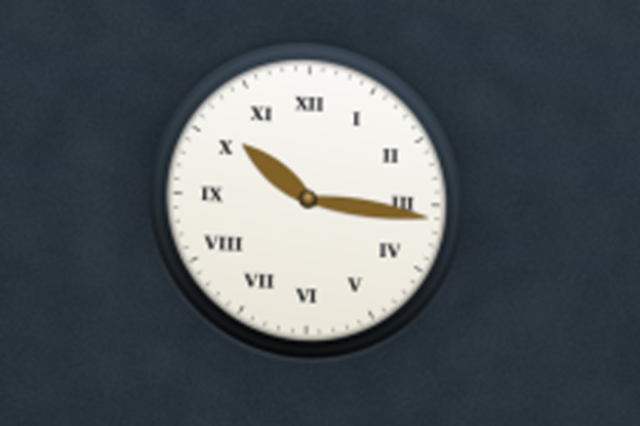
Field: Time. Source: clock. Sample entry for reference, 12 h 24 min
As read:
10 h 16 min
